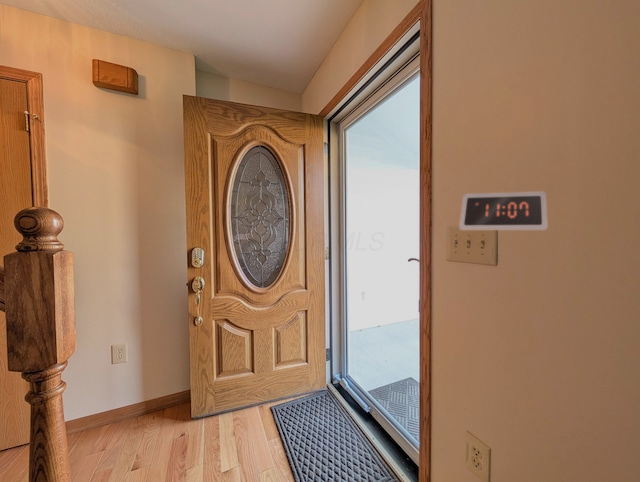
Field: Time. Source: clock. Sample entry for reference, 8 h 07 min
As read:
11 h 07 min
